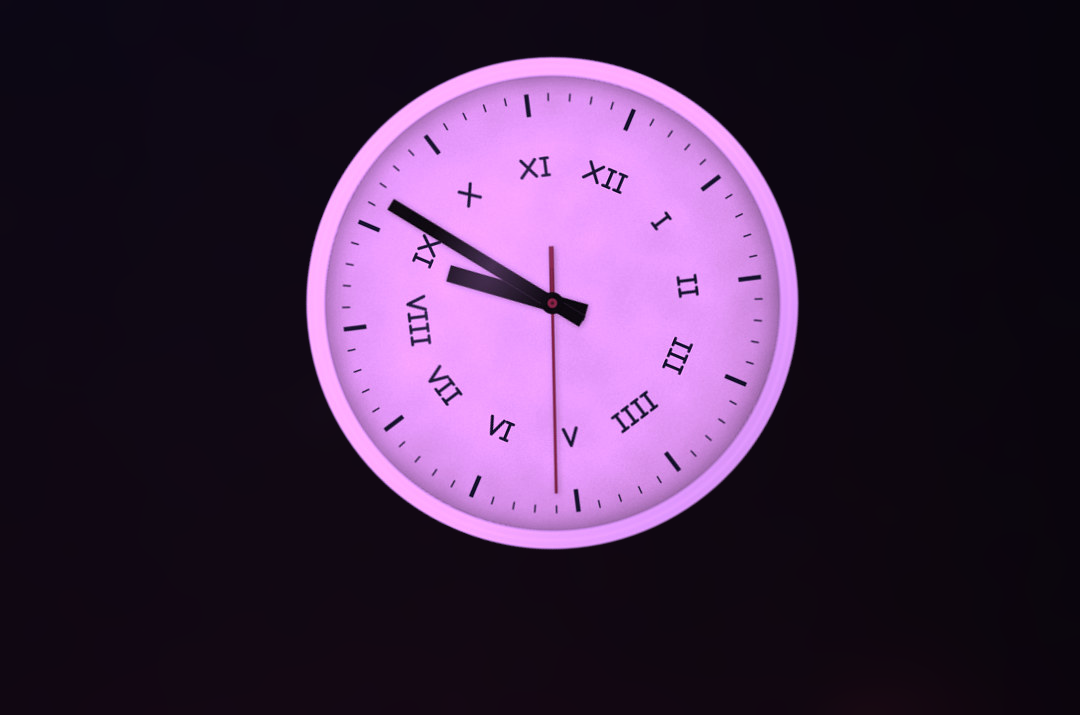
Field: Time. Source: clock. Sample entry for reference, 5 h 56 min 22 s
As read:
8 h 46 min 26 s
